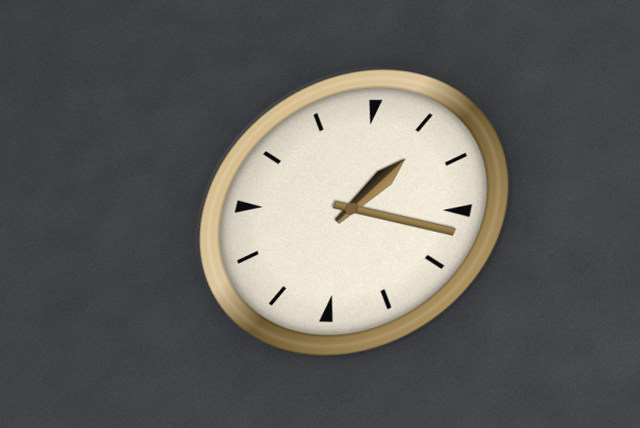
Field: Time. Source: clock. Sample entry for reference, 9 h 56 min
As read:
1 h 17 min
